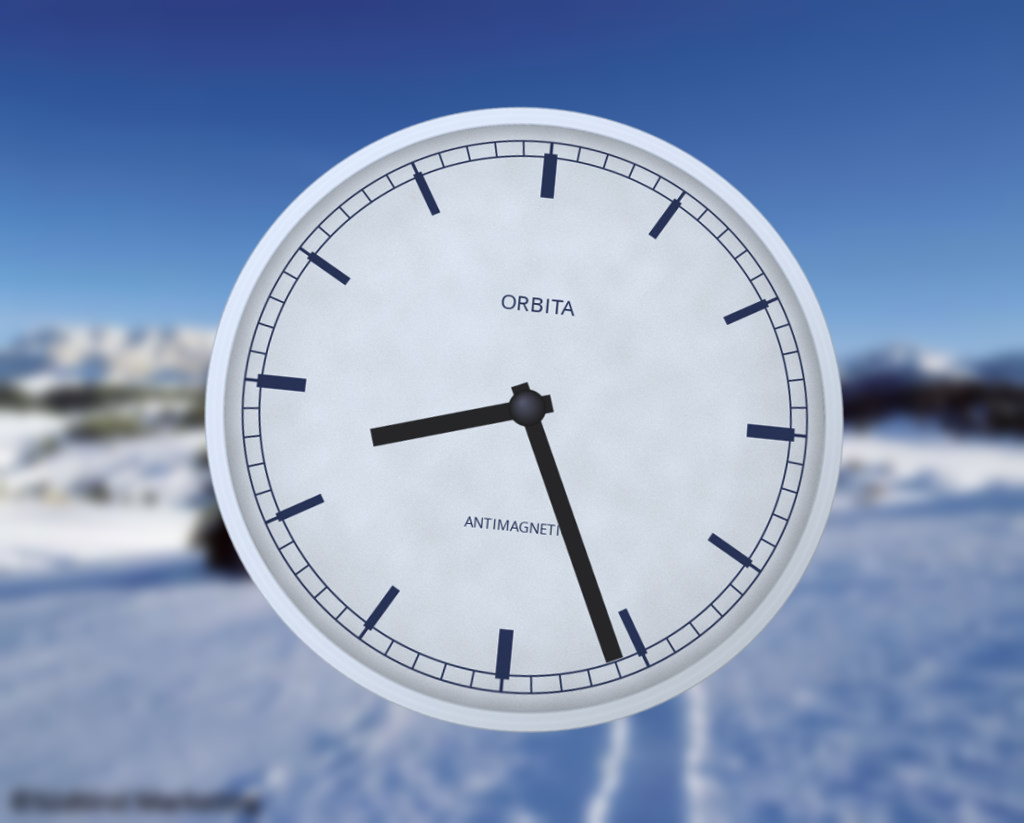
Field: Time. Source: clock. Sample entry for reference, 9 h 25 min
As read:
8 h 26 min
